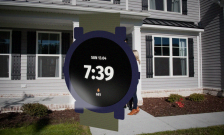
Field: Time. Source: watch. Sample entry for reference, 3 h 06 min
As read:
7 h 39 min
